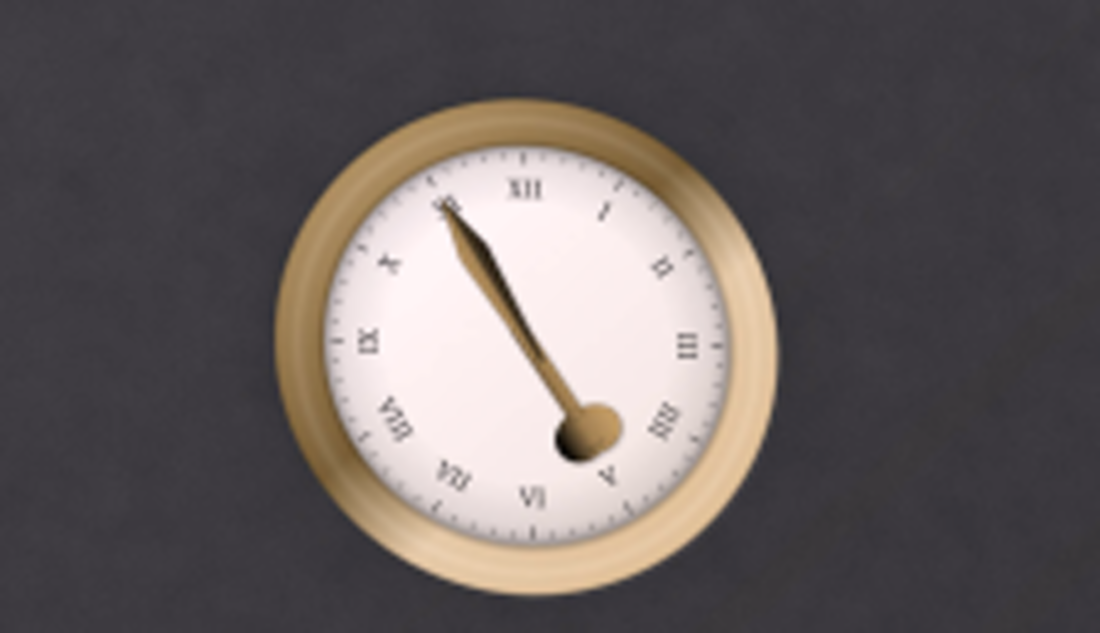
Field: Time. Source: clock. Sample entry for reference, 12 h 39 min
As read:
4 h 55 min
